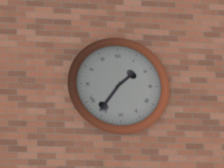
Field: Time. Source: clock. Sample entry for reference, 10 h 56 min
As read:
1 h 36 min
